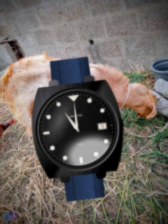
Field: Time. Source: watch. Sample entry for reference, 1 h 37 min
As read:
11 h 00 min
